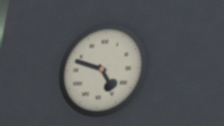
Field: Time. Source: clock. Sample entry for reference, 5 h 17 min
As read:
4 h 48 min
